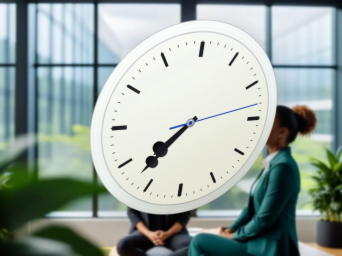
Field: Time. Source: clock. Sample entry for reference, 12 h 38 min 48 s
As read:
7 h 37 min 13 s
